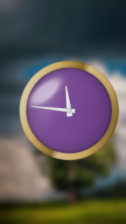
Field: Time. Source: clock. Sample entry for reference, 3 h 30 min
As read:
11 h 46 min
